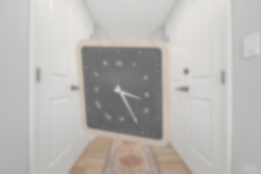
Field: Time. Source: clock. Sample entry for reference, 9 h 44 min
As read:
3 h 25 min
